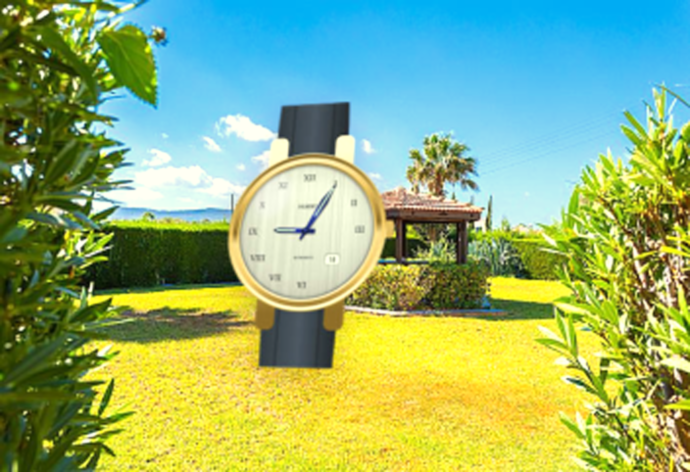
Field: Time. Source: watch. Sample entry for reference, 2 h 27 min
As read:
9 h 05 min
